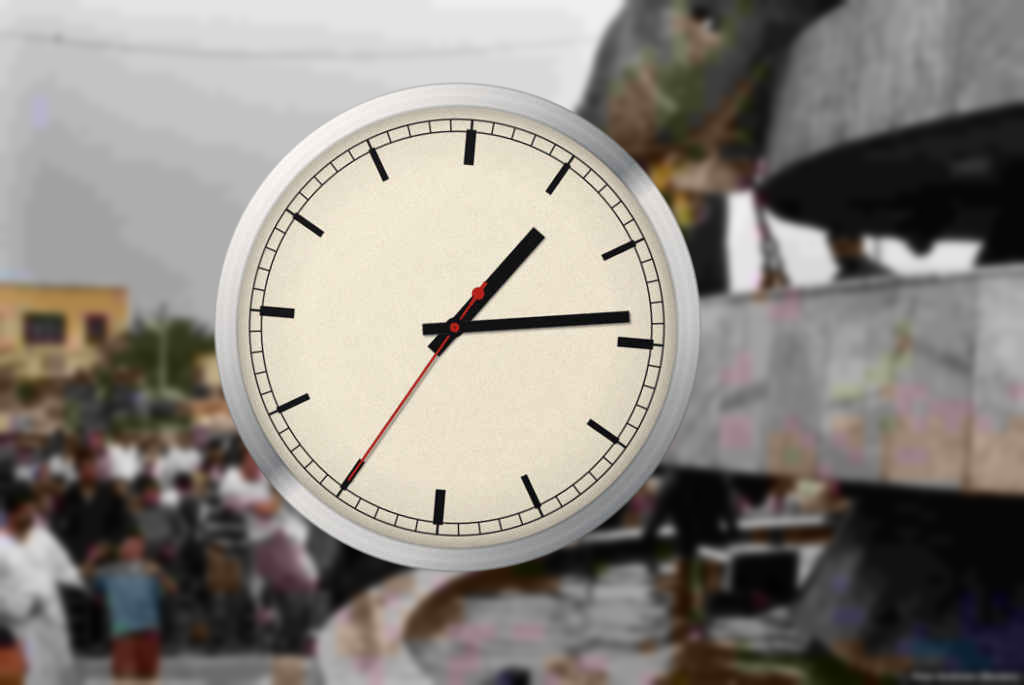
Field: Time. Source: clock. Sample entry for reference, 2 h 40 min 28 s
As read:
1 h 13 min 35 s
